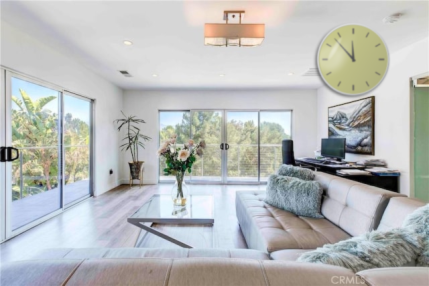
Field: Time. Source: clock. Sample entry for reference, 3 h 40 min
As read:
11 h 53 min
